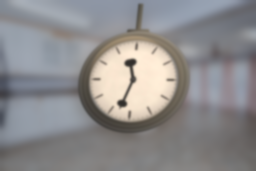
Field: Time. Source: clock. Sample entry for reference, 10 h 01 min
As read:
11 h 33 min
